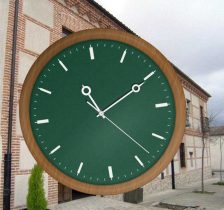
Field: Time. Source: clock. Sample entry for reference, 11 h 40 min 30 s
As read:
11 h 10 min 23 s
